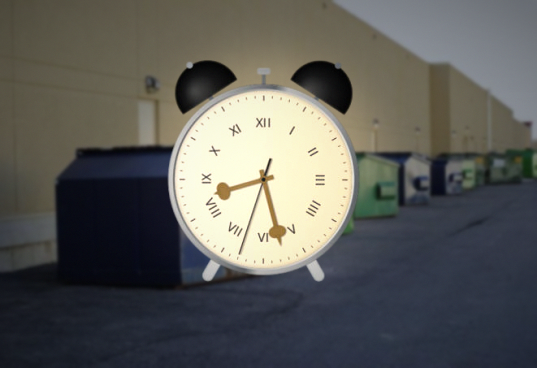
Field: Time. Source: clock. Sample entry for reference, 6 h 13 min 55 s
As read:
8 h 27 min 33 s
